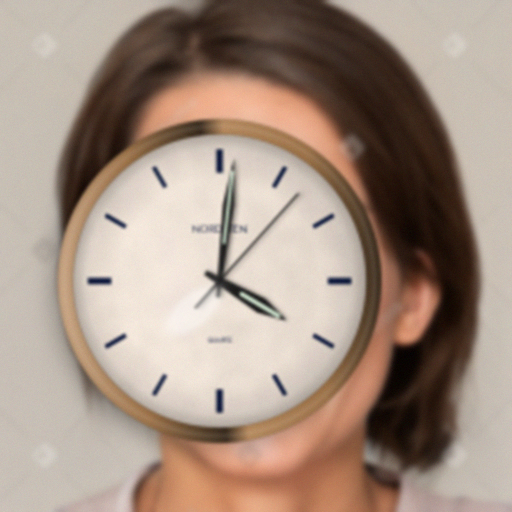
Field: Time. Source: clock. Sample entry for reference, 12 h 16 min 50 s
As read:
4 h 01 min 07 s
